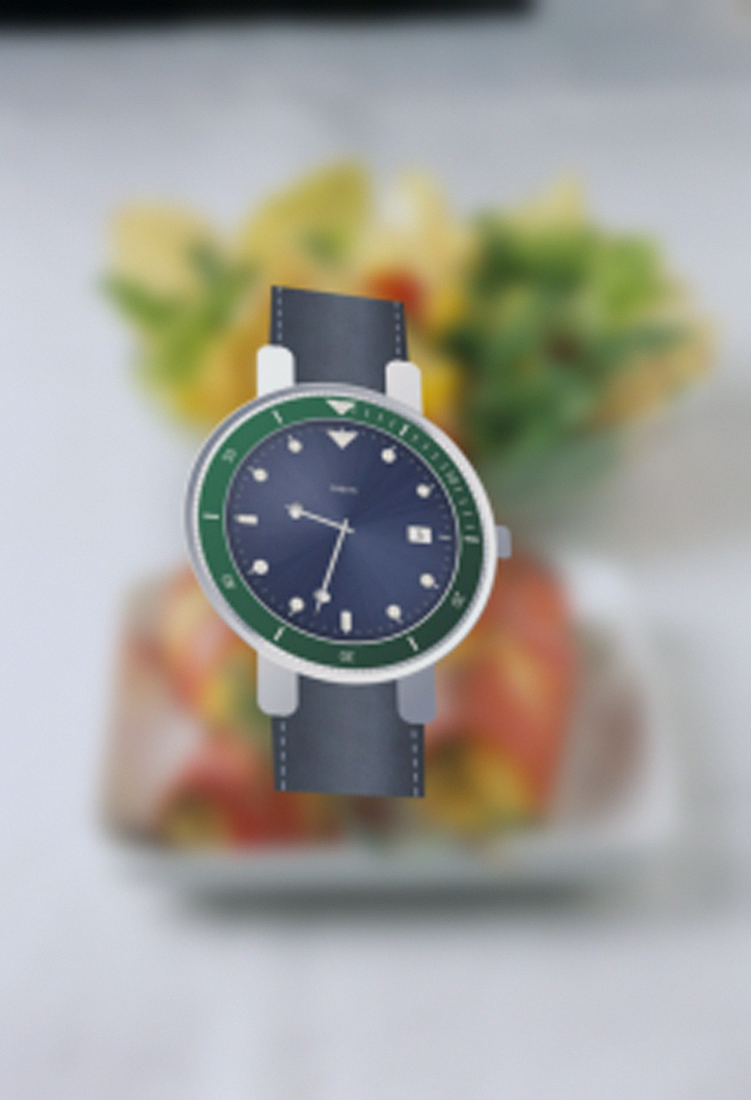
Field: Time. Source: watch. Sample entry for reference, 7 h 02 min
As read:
9 h 33 min
